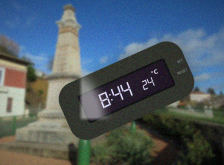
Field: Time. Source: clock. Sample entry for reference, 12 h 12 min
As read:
8 h 44 min
